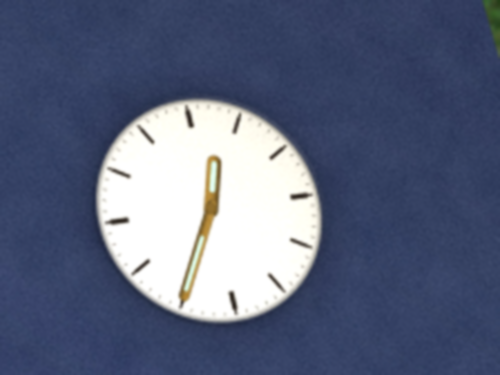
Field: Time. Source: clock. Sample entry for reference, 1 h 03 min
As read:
12 h 35 min
